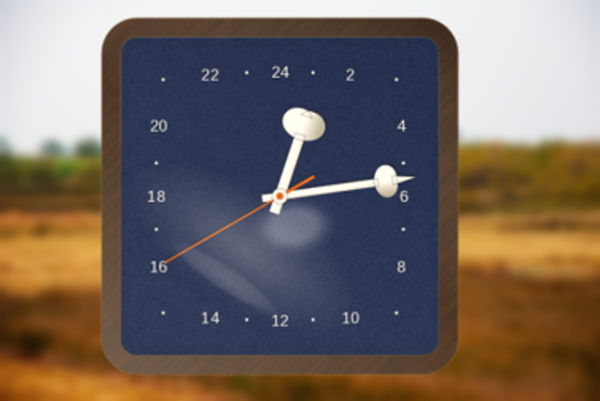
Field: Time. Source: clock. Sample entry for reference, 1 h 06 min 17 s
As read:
1 h 13 min 40 s
